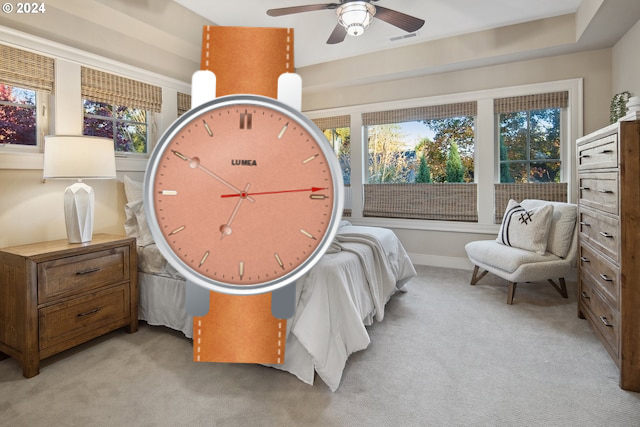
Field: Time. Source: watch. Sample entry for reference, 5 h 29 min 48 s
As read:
6 h 50 min 14 s
